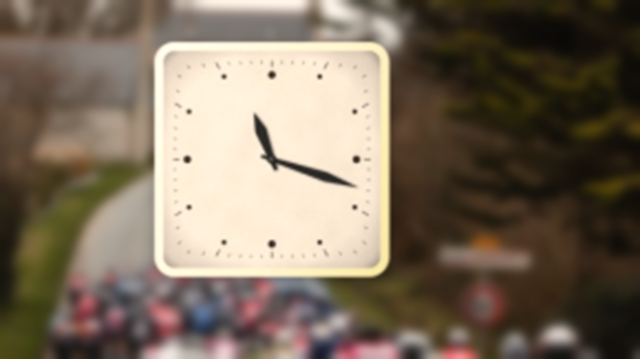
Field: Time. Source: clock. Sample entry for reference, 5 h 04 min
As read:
11 h 18 min
